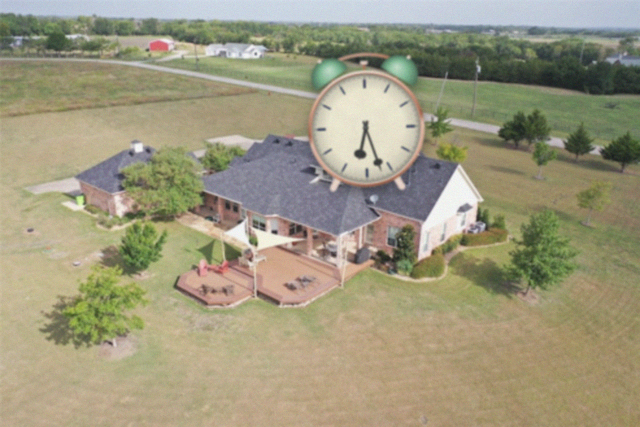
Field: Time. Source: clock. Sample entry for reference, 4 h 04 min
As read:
6 h 27 min
